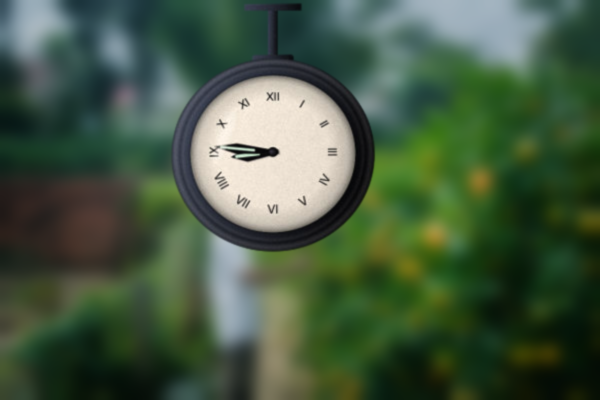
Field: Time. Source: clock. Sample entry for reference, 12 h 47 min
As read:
8 h 46 min
